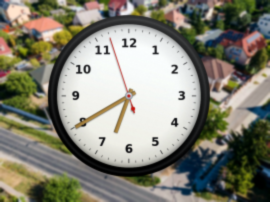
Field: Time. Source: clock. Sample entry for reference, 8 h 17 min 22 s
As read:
6 h 39 min 57 s
